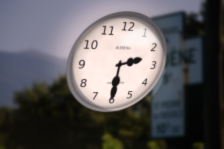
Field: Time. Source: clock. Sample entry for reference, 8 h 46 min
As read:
2 h 30 min
